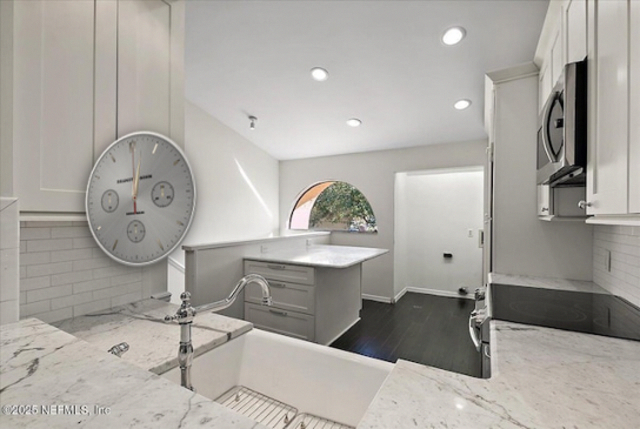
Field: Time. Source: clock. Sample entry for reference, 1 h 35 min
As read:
12 h 02 min
